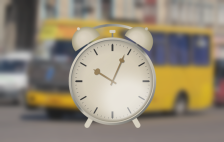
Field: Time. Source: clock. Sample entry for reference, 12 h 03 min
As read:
10 h 04 min
